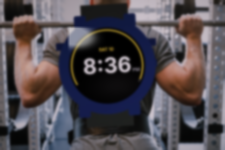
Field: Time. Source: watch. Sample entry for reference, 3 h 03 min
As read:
8 h 36 min
